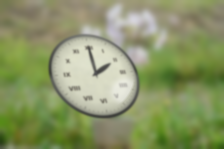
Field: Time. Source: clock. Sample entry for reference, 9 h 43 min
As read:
2 h 00 min
